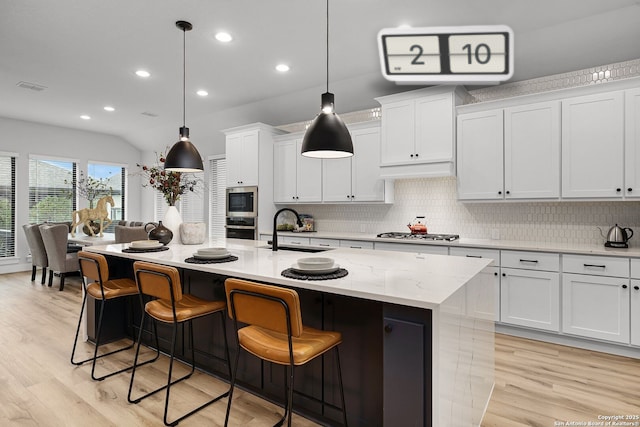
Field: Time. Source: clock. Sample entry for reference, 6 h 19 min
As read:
2 h 10 min
